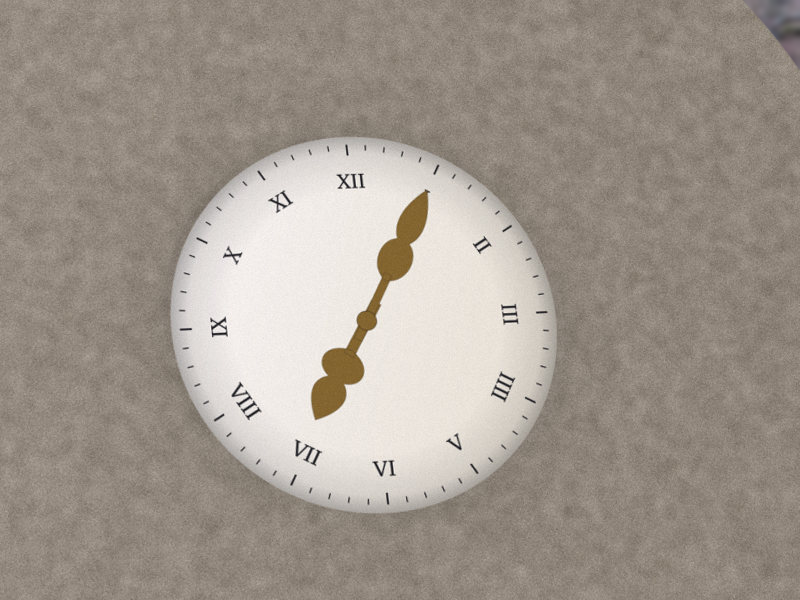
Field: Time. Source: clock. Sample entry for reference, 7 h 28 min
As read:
7 h 05 min
